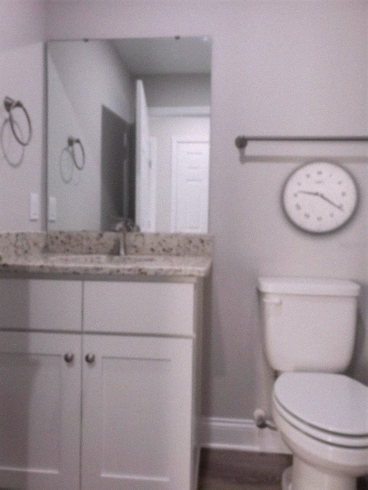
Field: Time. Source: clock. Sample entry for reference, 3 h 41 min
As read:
9 h 21 min
